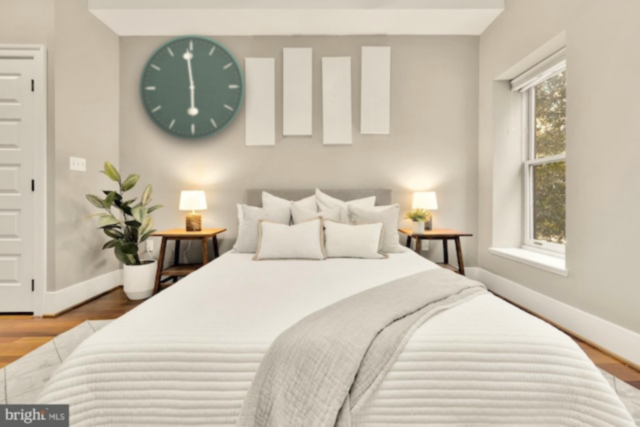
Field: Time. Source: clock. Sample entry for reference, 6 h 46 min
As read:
5 h 59 min
